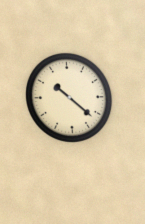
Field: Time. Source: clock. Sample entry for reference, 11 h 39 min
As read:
10 h 22 min
